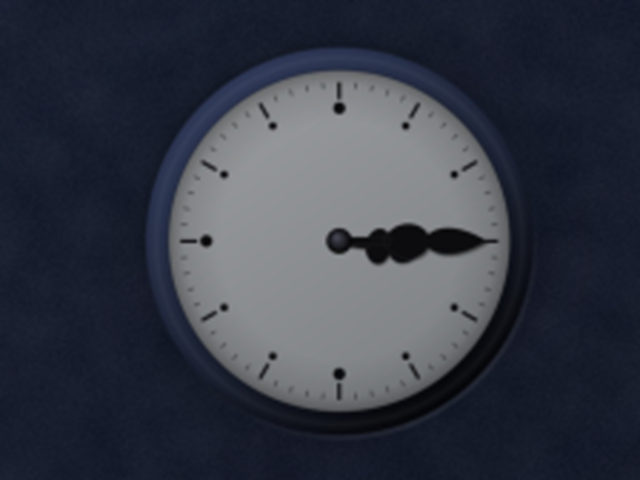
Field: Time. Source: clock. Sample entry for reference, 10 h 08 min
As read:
3 h 15 min
